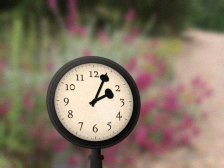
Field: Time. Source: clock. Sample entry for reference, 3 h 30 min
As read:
2 h 04 min
